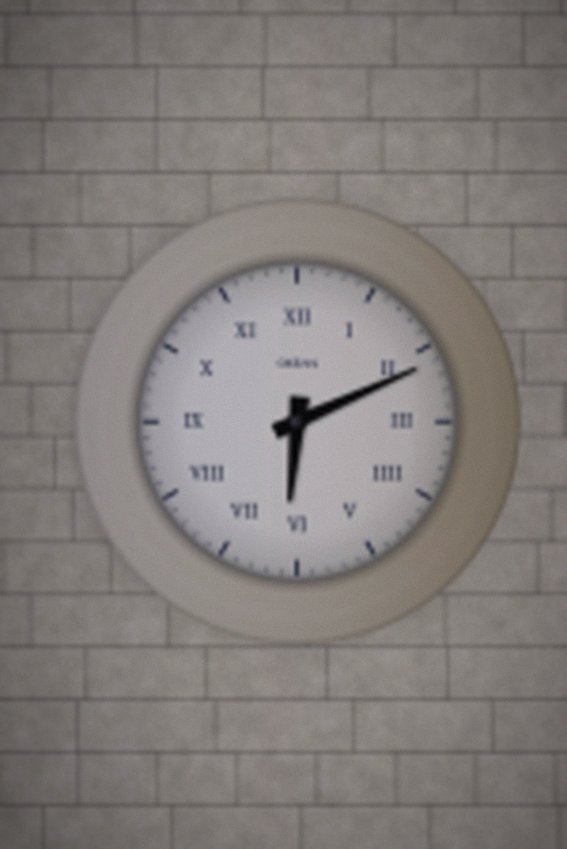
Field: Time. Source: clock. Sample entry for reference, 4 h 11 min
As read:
6 h 11 min
